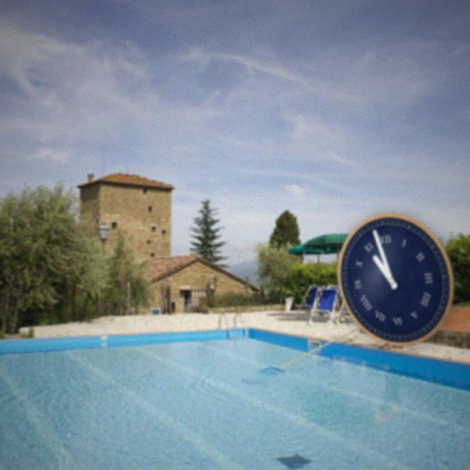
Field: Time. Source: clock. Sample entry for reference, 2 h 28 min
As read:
10 h 58 min
